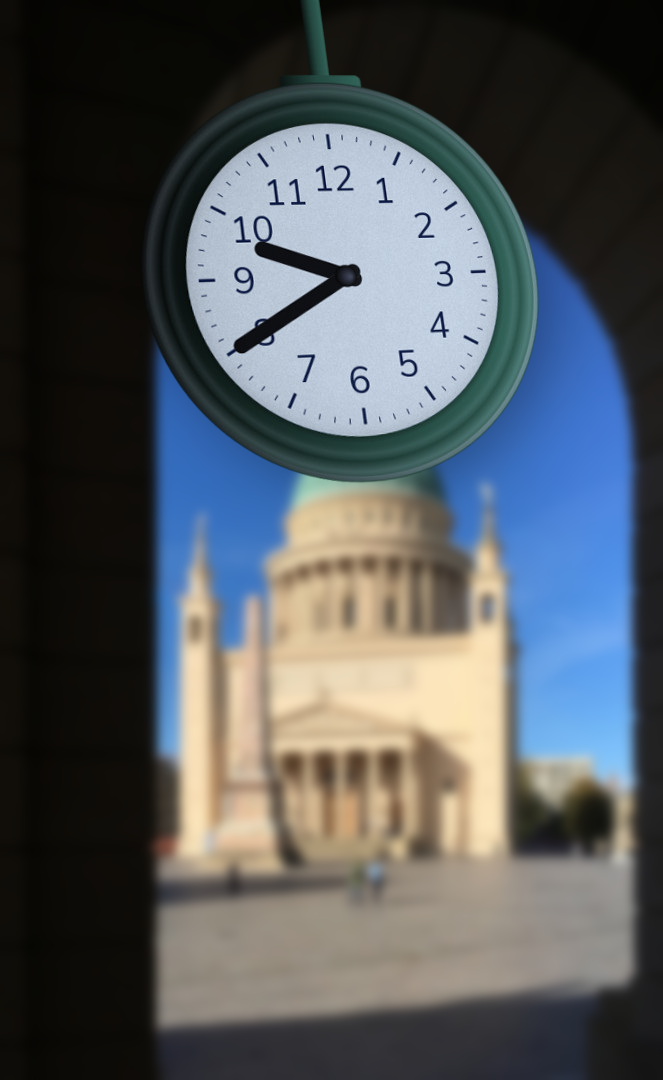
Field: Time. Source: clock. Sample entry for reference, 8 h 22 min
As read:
9 h 40 min
